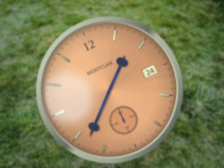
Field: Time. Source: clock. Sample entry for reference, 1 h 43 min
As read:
1 h 38 min
